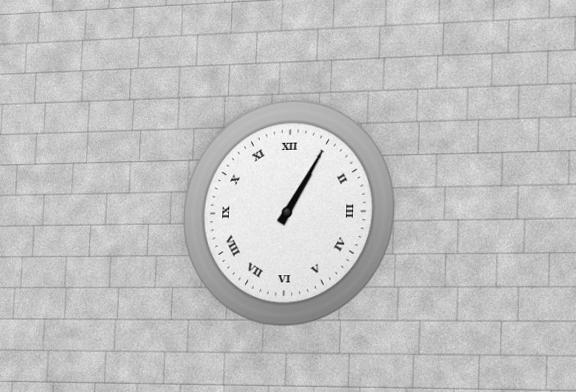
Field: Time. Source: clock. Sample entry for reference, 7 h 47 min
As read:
1 h 05 min
